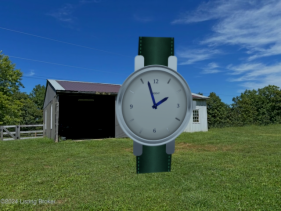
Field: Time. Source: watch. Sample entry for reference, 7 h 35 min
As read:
1 h 57 min
